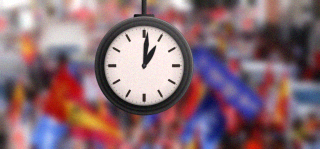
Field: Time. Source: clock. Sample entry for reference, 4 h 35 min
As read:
1 h 01 min
